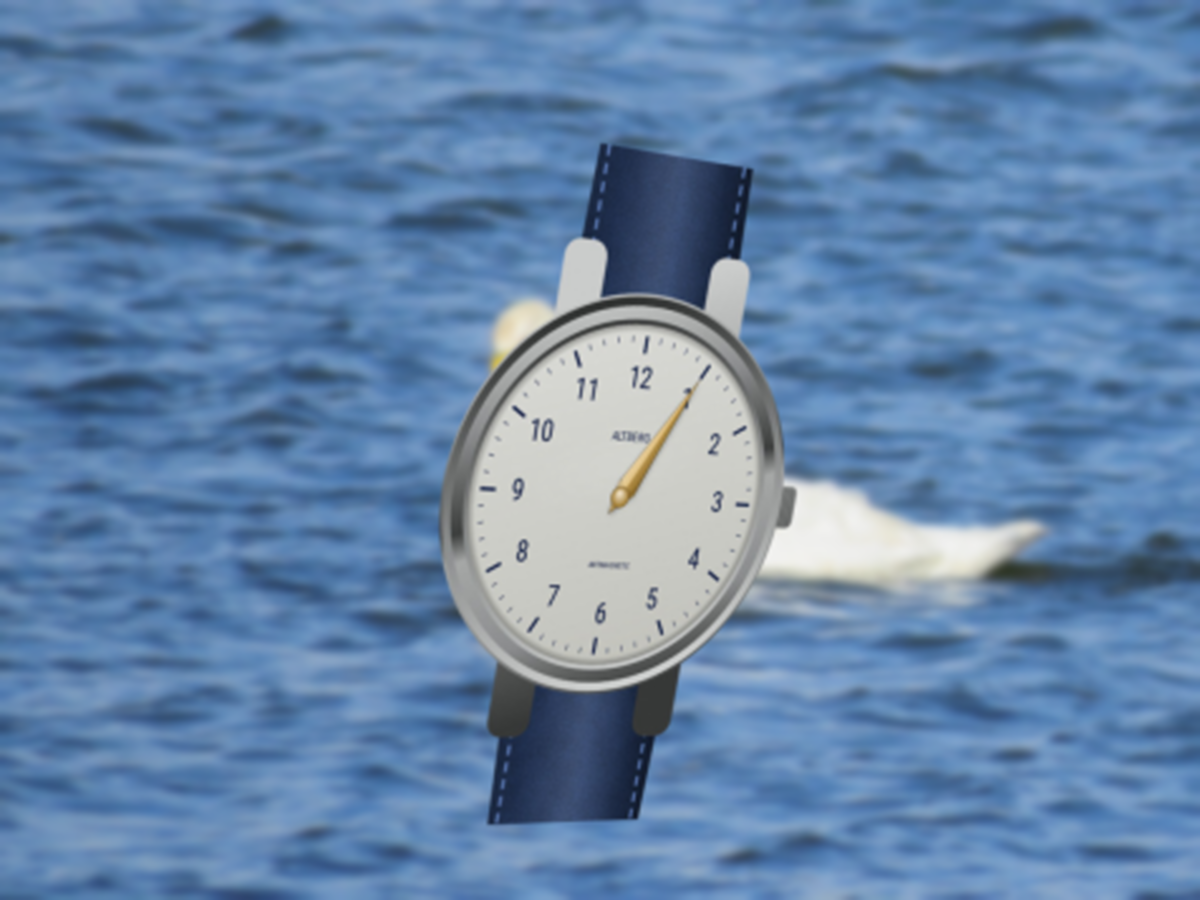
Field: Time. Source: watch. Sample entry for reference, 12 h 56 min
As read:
1 h 05 min
